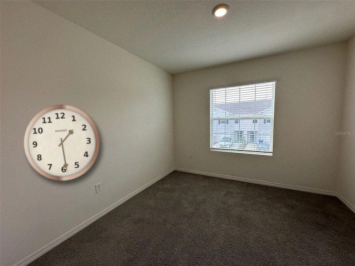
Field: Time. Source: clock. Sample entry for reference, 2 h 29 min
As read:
1 h 29 min
